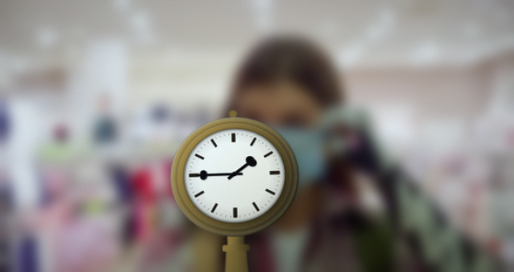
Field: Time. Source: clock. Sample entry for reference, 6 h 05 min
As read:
1 h 45 min
